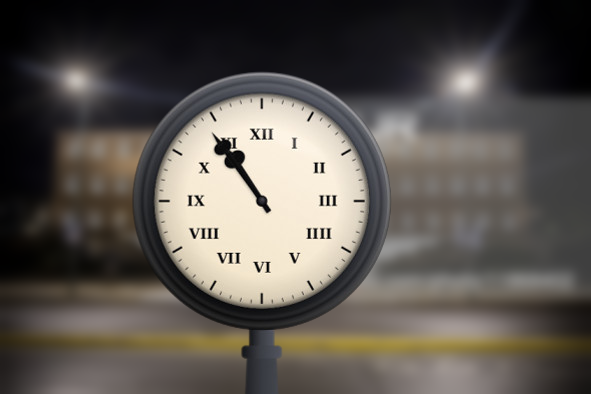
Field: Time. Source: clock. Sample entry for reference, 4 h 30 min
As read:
10 h 54 min
